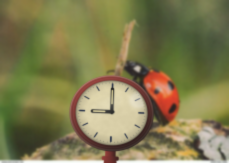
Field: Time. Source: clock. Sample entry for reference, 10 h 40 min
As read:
9 h 00 min
